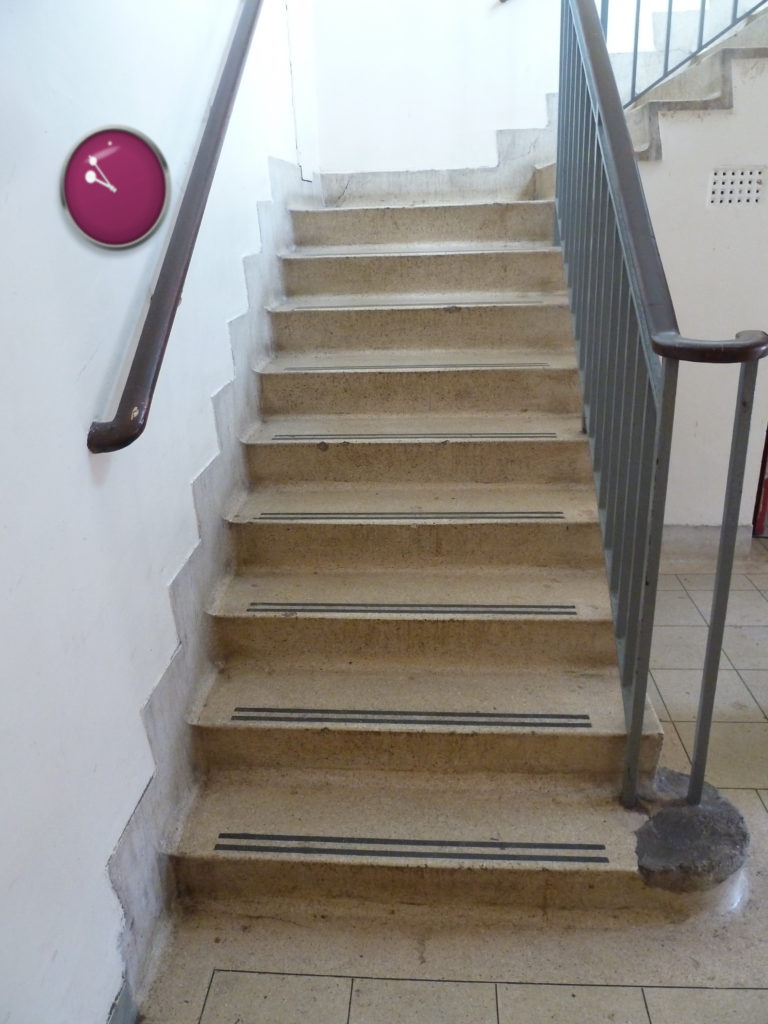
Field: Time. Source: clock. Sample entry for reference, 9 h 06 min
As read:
9 h 54 min
